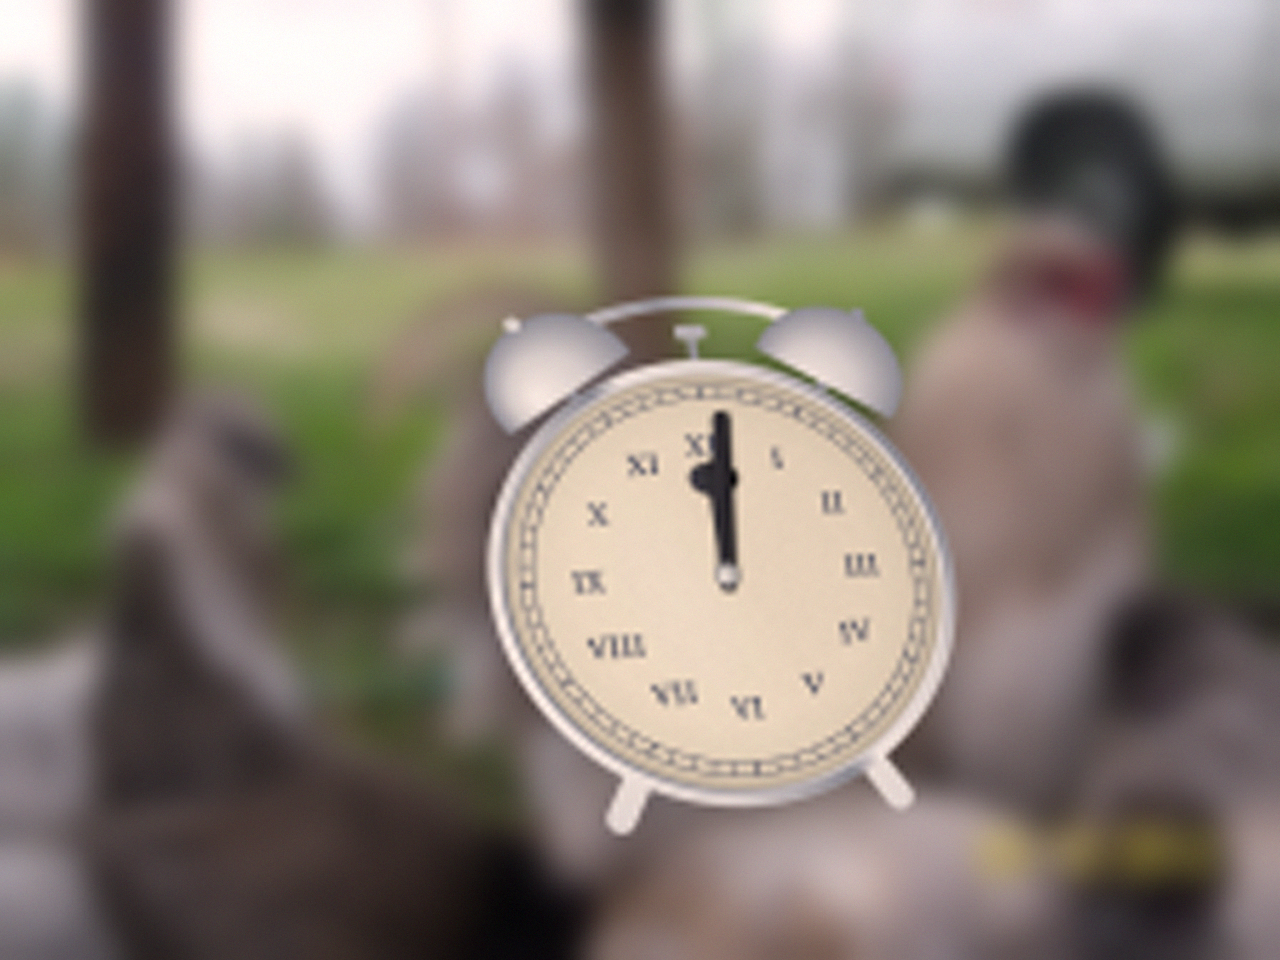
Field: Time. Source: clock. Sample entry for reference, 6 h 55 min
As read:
12 h 01 min
